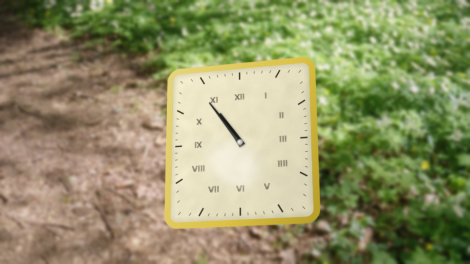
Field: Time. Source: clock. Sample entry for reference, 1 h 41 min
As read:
10 h 54 min
